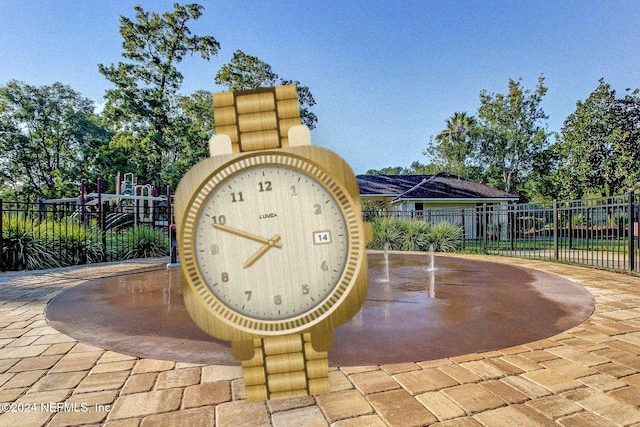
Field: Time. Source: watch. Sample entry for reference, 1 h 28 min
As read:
7 h 49 min
